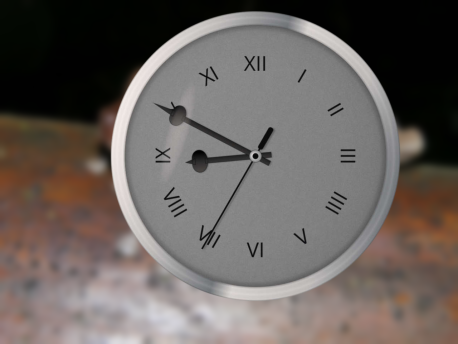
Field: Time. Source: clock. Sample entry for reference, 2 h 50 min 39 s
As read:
8 h 49 min 35 s
